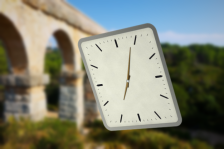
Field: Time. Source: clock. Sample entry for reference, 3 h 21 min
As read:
7 h 04 min
